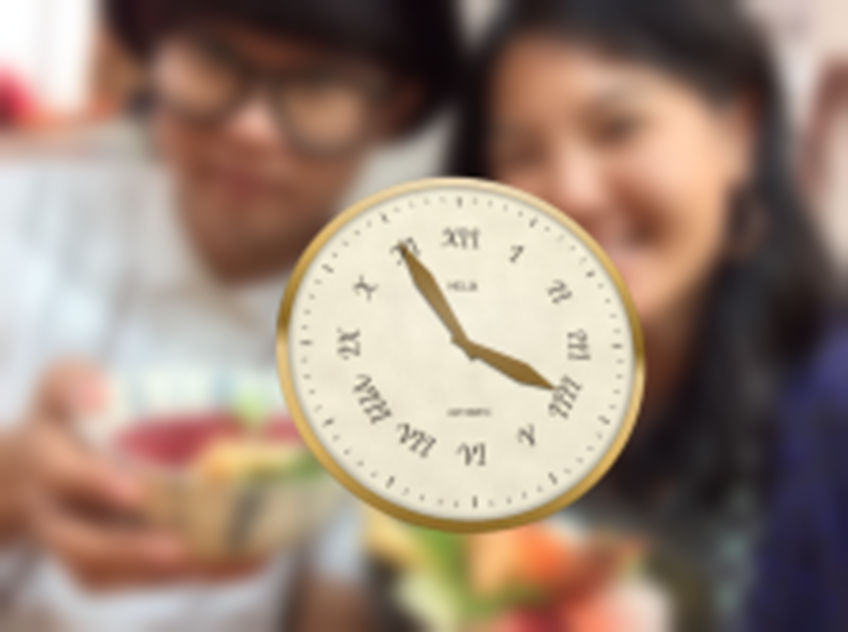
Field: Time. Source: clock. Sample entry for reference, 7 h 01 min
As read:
3 h 55 min
